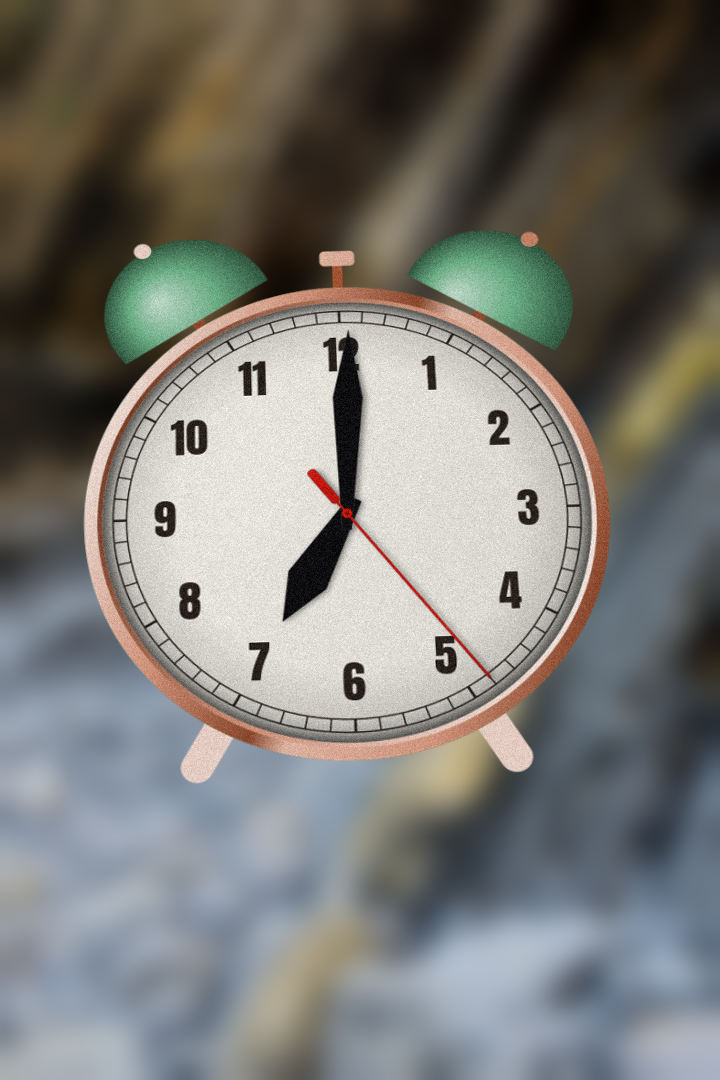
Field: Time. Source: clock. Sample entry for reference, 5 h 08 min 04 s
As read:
7 h 00 min 24 s
